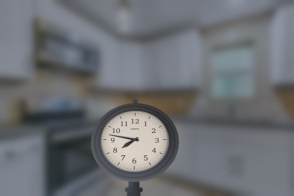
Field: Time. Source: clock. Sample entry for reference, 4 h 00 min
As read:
7 h 47 min
